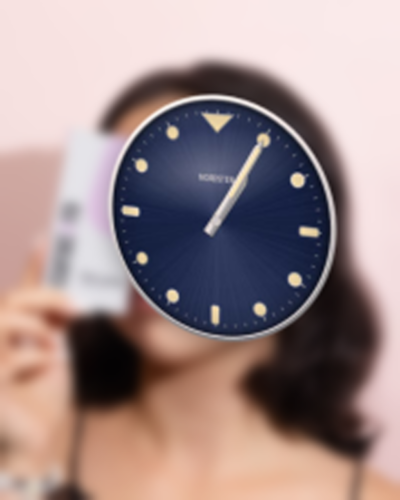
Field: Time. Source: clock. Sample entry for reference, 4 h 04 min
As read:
1 h 05 min
